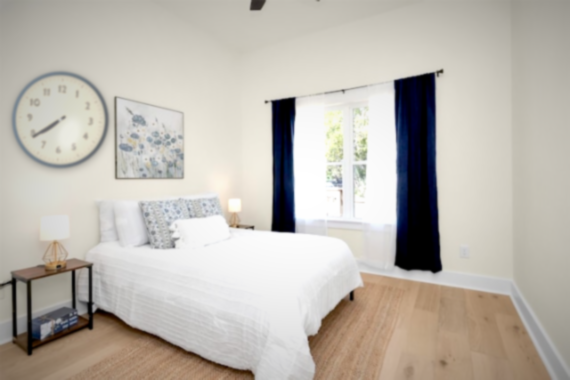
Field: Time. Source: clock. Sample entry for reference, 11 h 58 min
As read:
7 h 39 min
